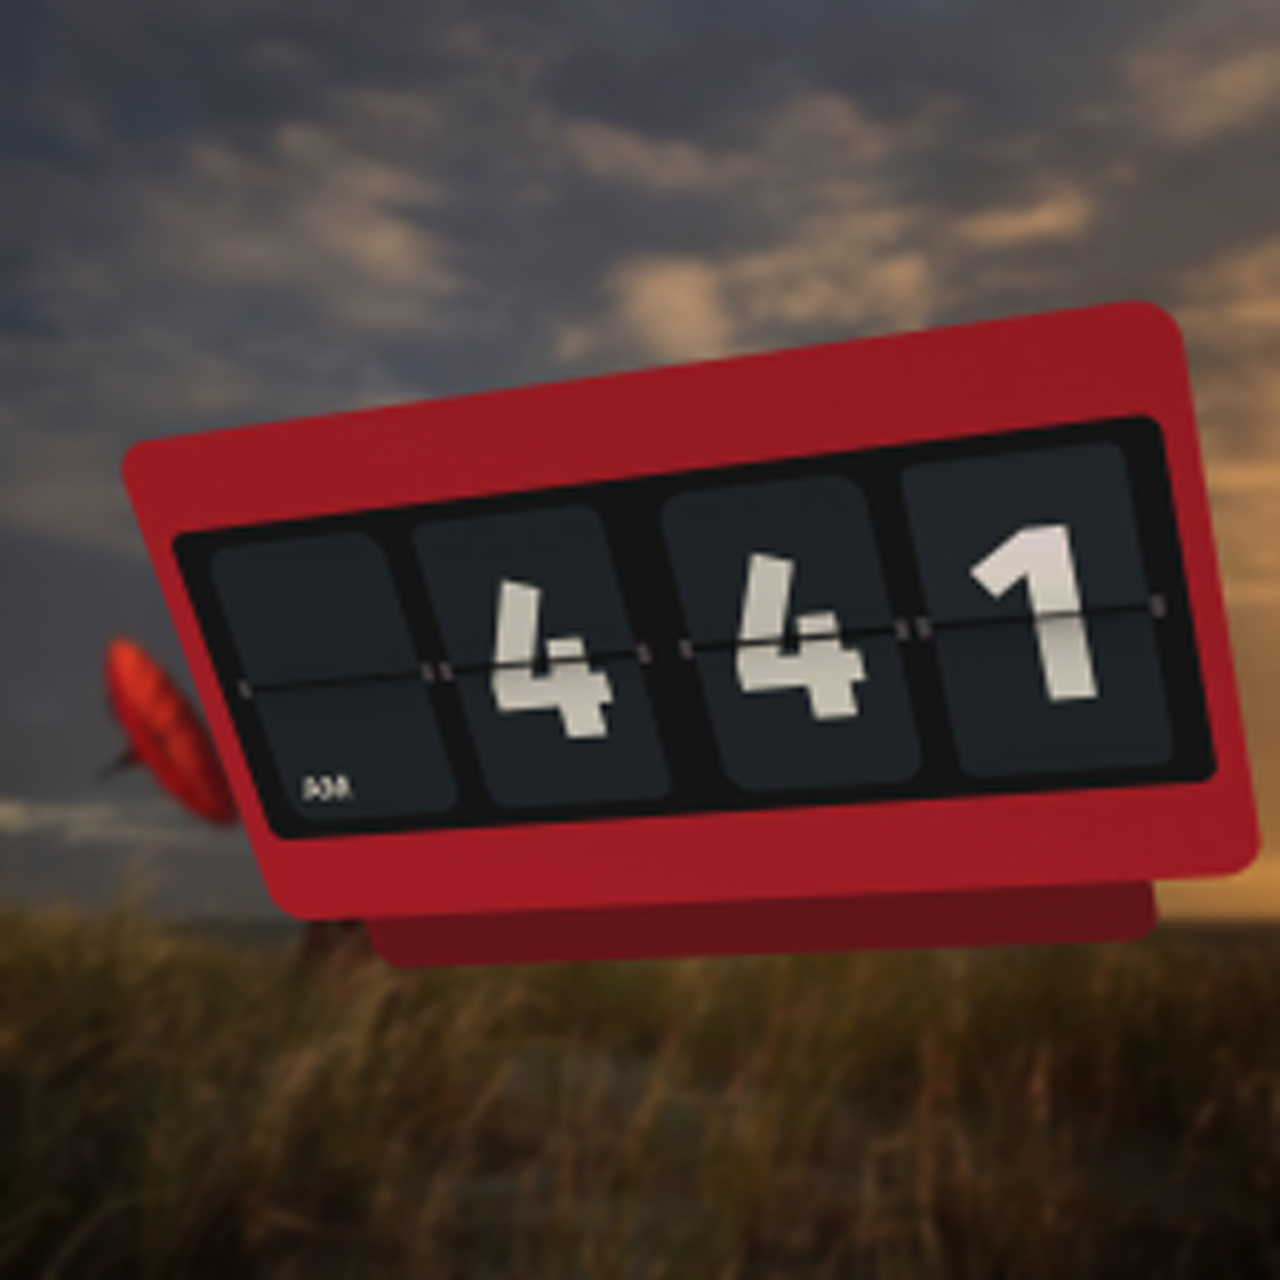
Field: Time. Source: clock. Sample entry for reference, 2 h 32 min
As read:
4 h 41 min
